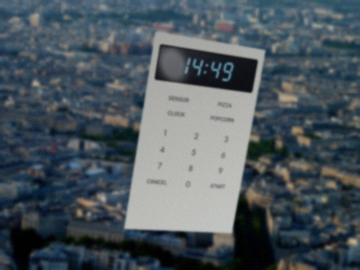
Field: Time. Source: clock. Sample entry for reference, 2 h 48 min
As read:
14 h 49 min
